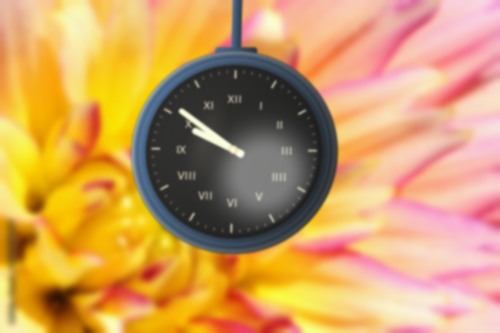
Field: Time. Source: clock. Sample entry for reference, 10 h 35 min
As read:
9 h 51 min
